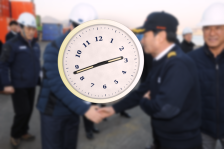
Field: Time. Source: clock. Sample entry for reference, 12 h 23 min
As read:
2 h 43 min
